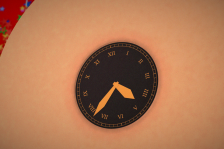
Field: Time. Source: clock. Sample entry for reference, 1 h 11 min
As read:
4 h 38 min
